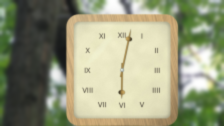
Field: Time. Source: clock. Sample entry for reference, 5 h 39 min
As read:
6 h 02 min
